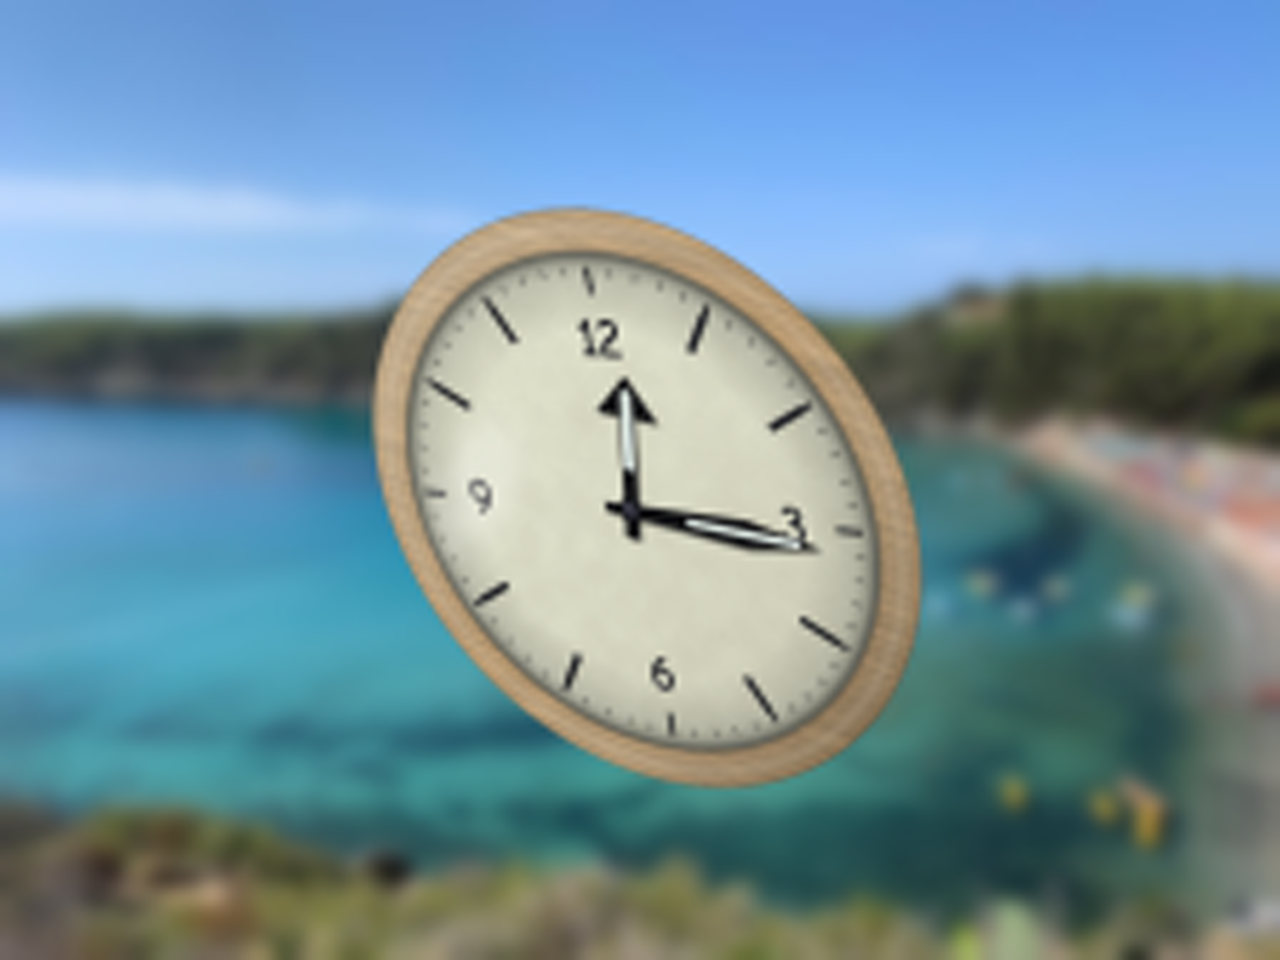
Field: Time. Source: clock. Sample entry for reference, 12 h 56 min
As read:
12 h 16 min
